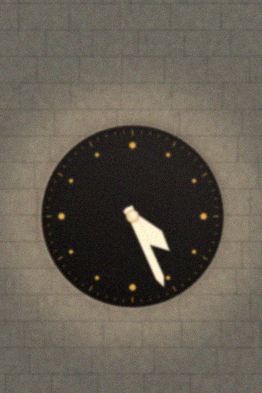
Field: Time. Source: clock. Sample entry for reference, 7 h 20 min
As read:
4 h 26 min
